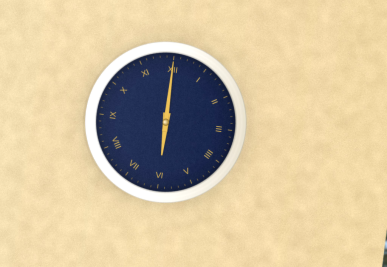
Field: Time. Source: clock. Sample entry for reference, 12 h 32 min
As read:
6 h 00 min
